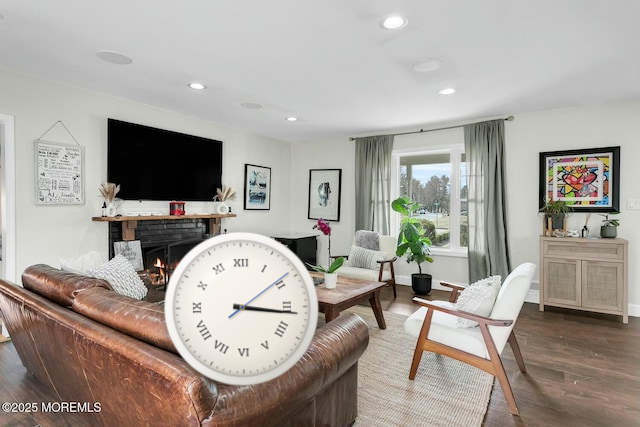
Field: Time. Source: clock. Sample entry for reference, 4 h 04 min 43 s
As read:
3 h 16 min 09 s
